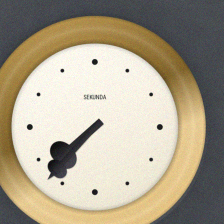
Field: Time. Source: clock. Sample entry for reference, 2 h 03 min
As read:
7 h 37 min
